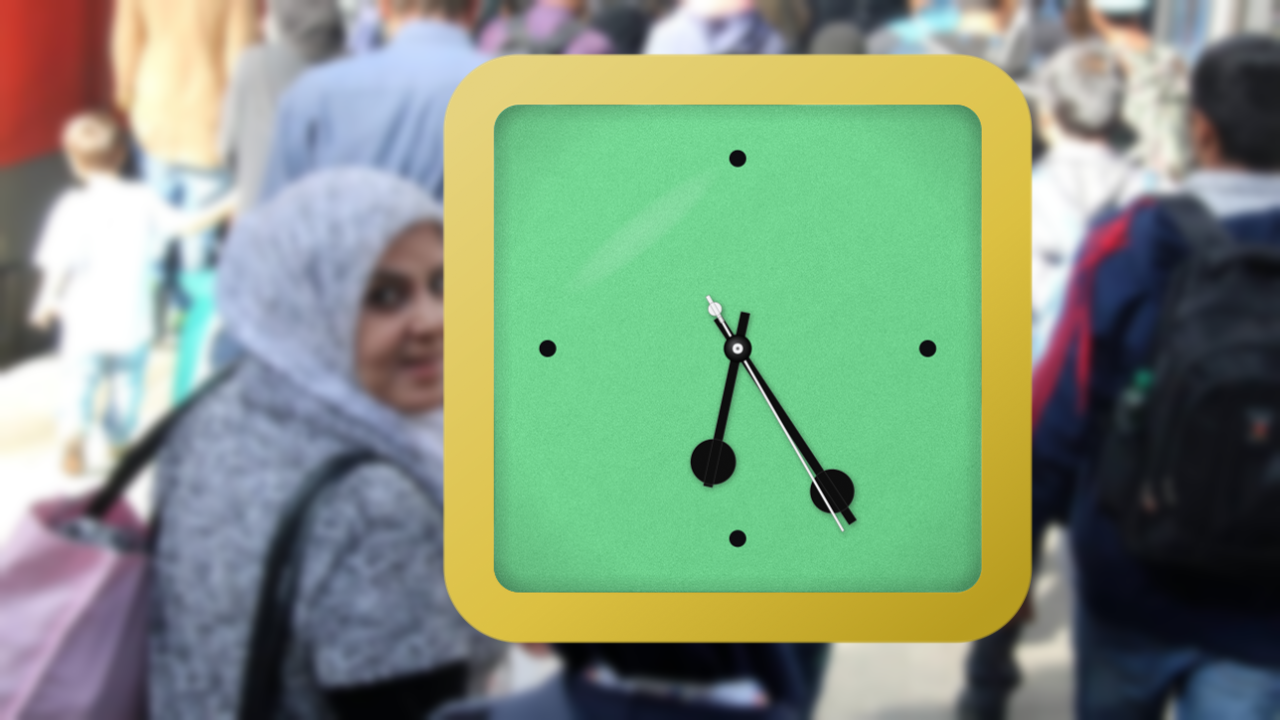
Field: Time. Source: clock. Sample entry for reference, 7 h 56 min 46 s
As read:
6 h 24 min 25 s
